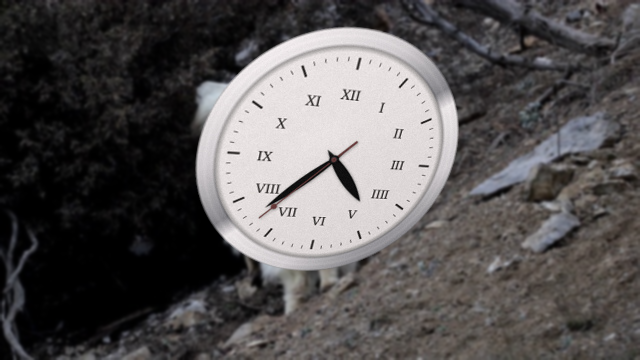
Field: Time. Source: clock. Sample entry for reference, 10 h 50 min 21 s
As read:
4 h 37 min 37 s
